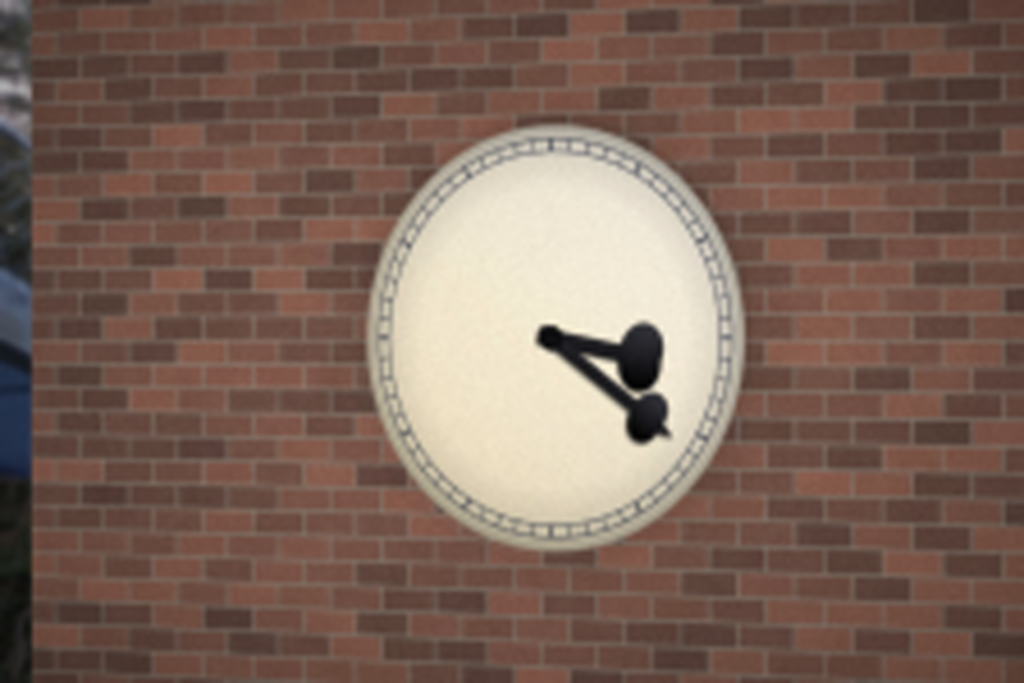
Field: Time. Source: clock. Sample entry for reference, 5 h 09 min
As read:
3 h 21 min
